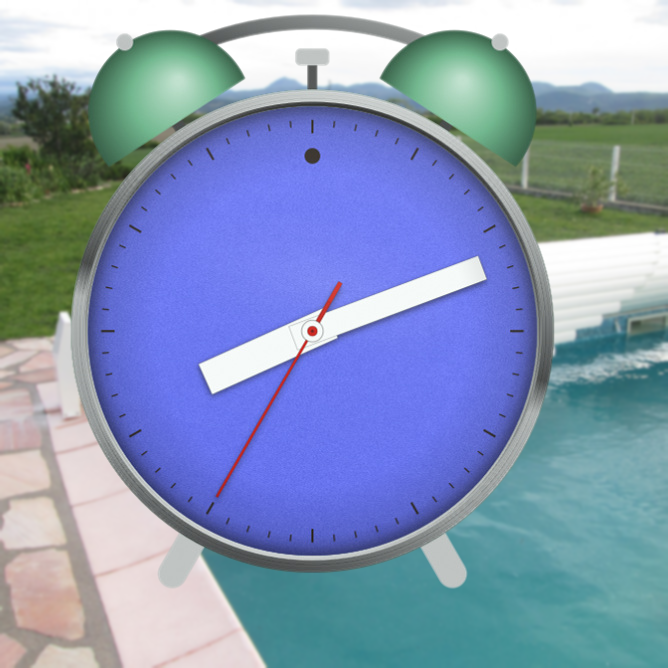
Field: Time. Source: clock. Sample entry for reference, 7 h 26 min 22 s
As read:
8 h 11 min 35 s
